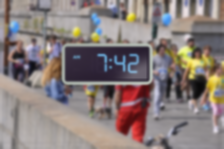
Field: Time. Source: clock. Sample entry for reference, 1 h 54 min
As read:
7 h 42 min
